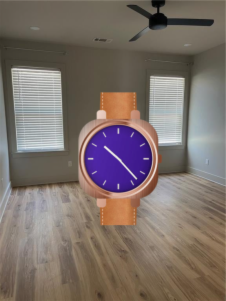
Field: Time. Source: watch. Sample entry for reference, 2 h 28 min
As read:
10 h 23 min
